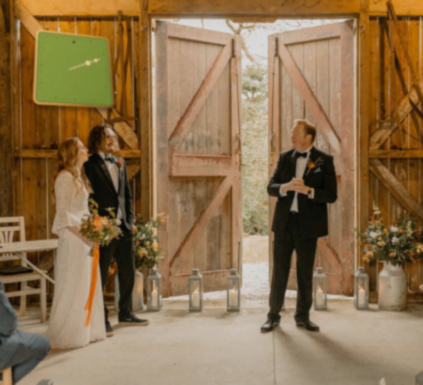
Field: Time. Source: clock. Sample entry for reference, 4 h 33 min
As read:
2 h 11 min
